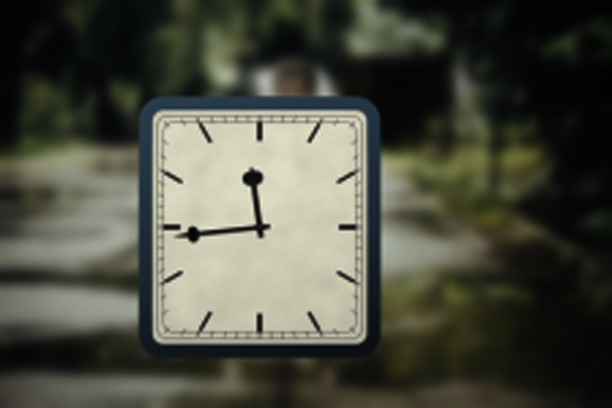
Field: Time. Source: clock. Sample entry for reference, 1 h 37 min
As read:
11 h 44 min
